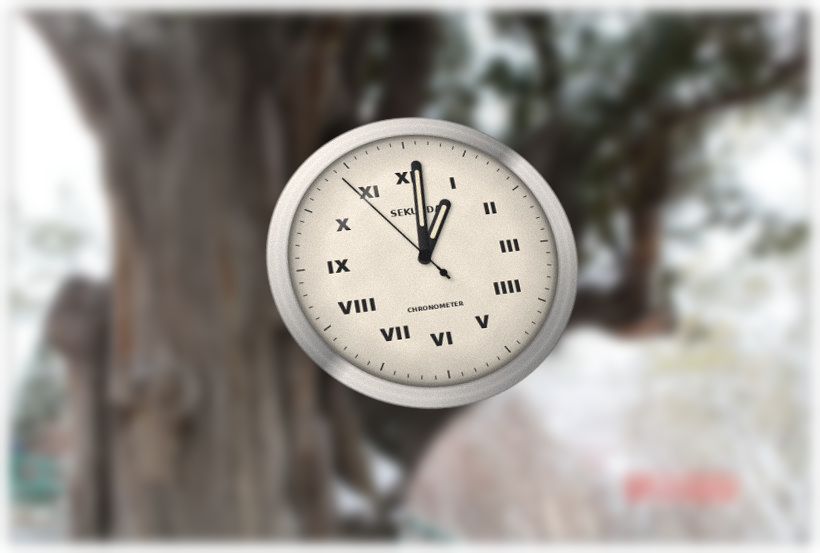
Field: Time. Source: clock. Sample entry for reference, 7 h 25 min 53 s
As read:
1 h 00 min 54 s
